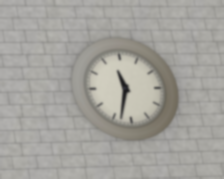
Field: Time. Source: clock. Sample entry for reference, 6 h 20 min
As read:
11 h 33 min
